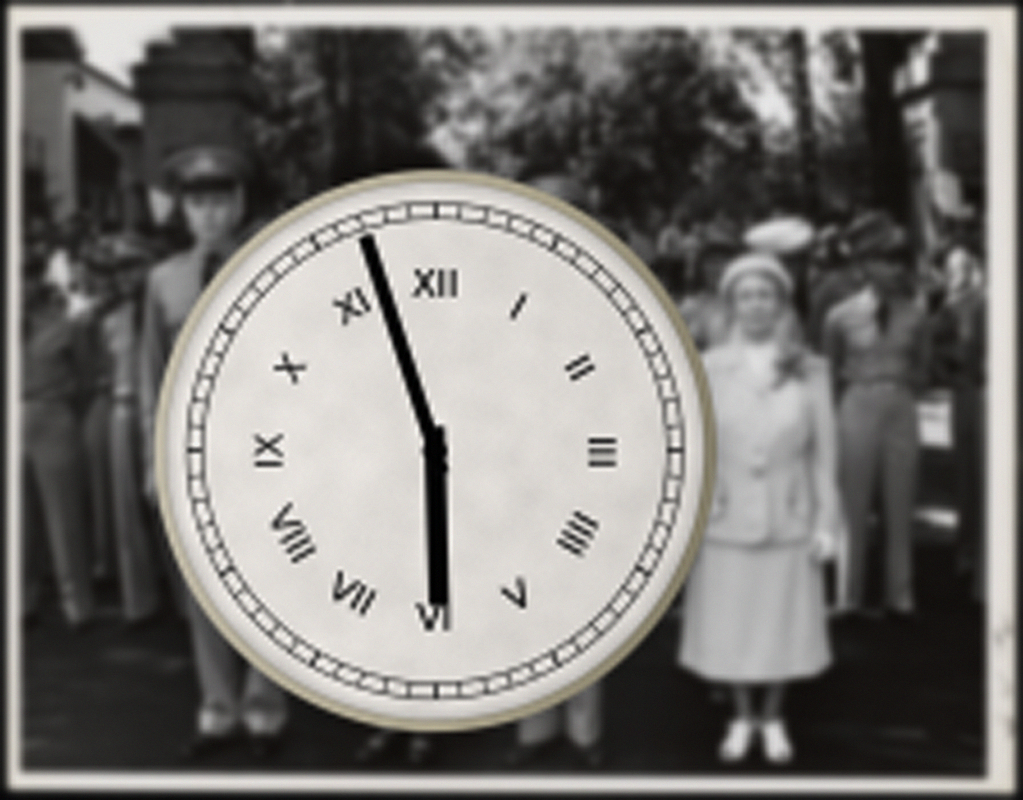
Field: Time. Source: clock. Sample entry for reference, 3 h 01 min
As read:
5 h 57 min
